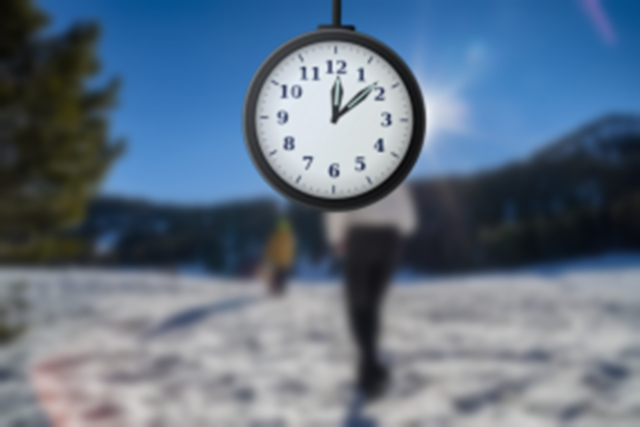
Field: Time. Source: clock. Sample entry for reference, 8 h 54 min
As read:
12 h 08 min
